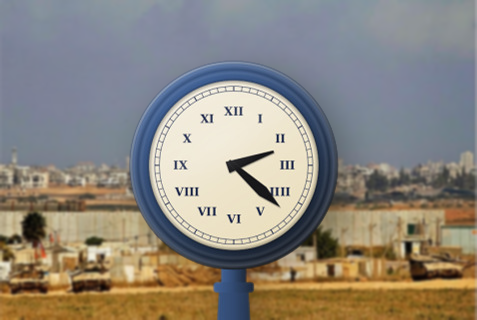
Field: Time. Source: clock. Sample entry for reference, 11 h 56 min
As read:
2 h 22 min
